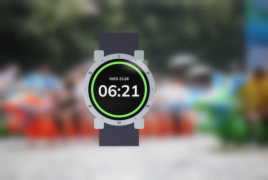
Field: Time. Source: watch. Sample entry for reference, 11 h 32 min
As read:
6 h 21 min
